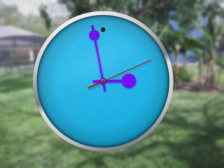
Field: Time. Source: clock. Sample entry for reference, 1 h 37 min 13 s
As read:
2 h 58 min 11 s
